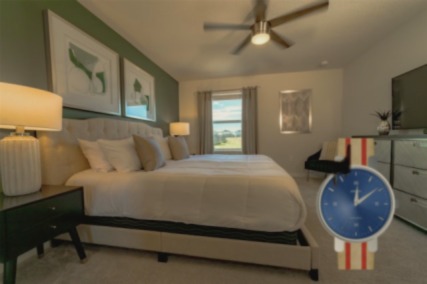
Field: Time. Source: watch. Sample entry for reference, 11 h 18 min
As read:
12 h 09 min
